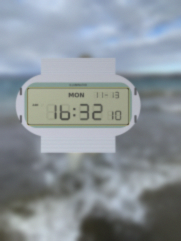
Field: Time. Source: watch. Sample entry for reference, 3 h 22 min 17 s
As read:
16 h 32 min 10 s
